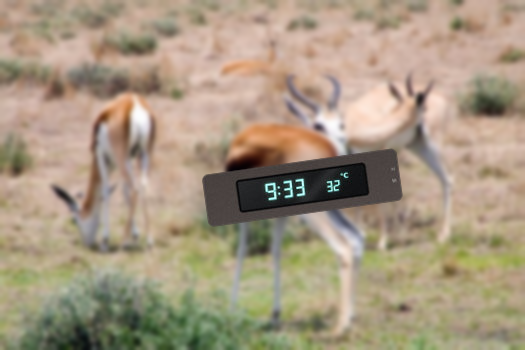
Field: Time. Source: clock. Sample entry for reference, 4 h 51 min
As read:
9 h 33 min
